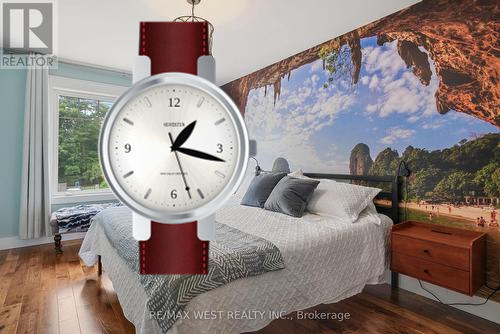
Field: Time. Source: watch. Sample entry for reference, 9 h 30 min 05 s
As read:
1 h 17 min 27 s
